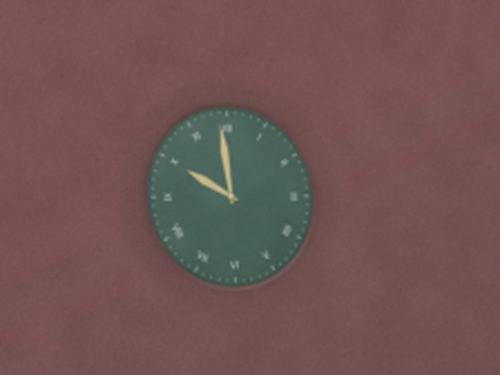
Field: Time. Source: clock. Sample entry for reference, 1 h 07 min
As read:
9 h 59 min
